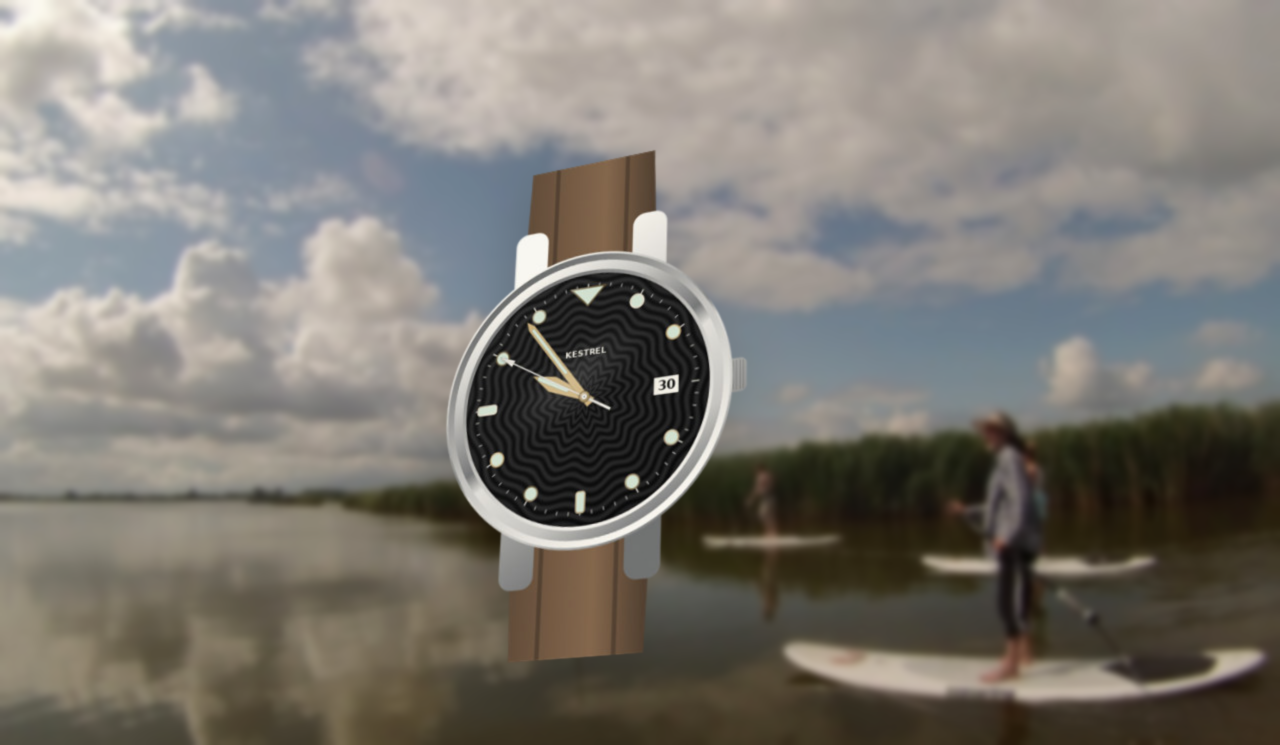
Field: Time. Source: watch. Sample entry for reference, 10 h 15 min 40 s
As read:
9 h 53 min 50 s
